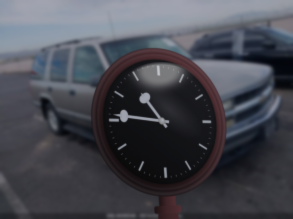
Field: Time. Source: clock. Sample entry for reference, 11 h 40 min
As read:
10 h 46 min
